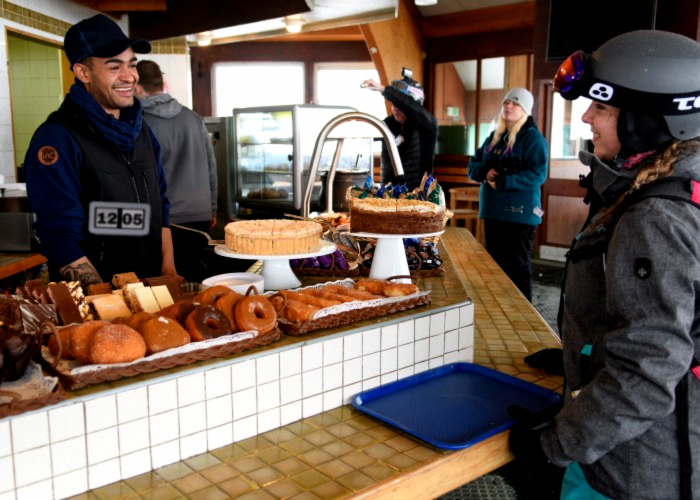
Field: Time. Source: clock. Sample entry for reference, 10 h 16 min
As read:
12 h 05 min
